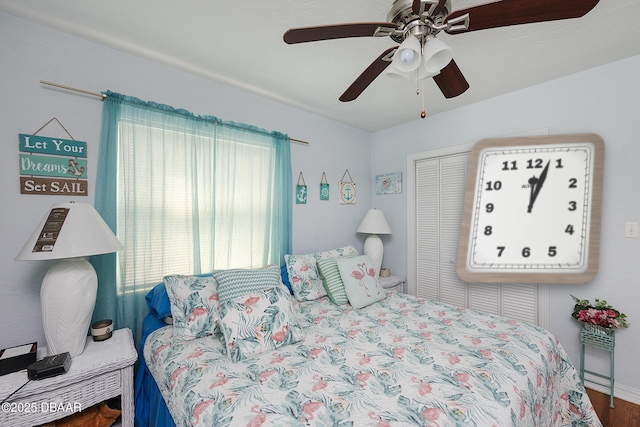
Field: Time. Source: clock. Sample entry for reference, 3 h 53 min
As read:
12 h 03 min
